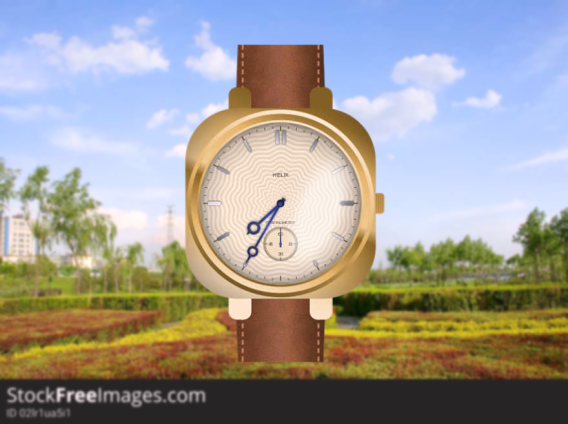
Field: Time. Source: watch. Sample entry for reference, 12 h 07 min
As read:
7 h 35 min
